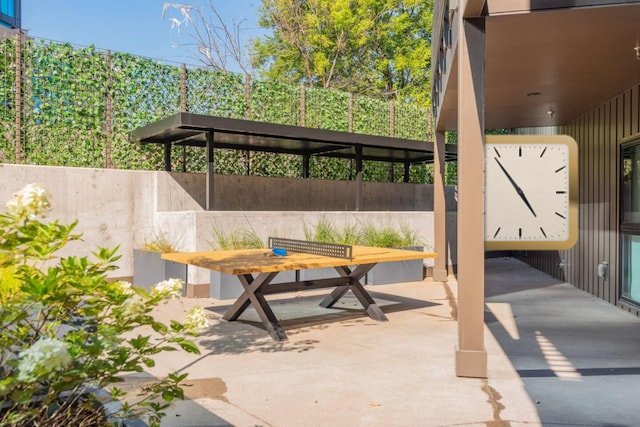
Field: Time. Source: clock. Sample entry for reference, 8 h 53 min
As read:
4 h 54 min
